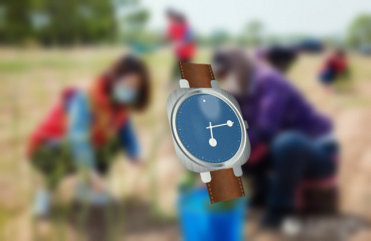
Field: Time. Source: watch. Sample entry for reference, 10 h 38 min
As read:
6 h 14 min
